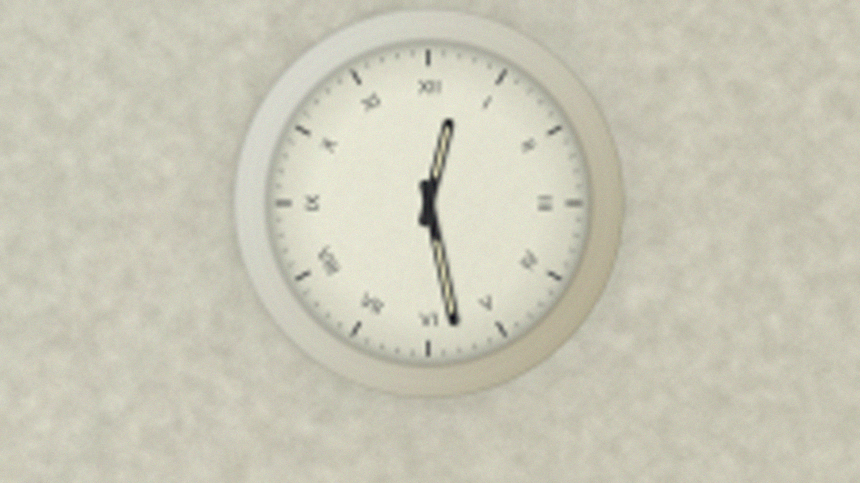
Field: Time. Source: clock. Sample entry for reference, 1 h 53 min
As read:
12 h 28 min
